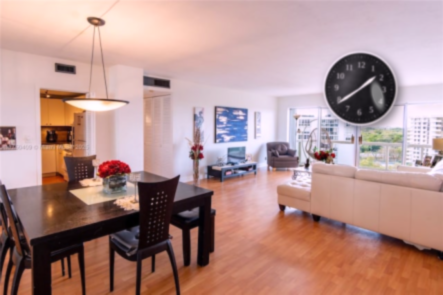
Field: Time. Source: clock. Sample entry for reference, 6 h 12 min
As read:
1 h 39 min
